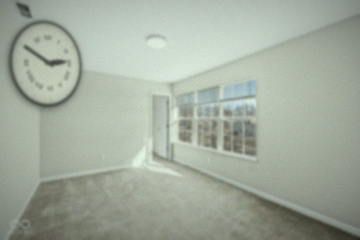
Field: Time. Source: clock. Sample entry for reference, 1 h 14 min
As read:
2 h 50 min
